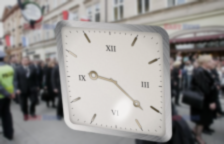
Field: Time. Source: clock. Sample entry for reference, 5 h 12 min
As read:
9 h 22 min
